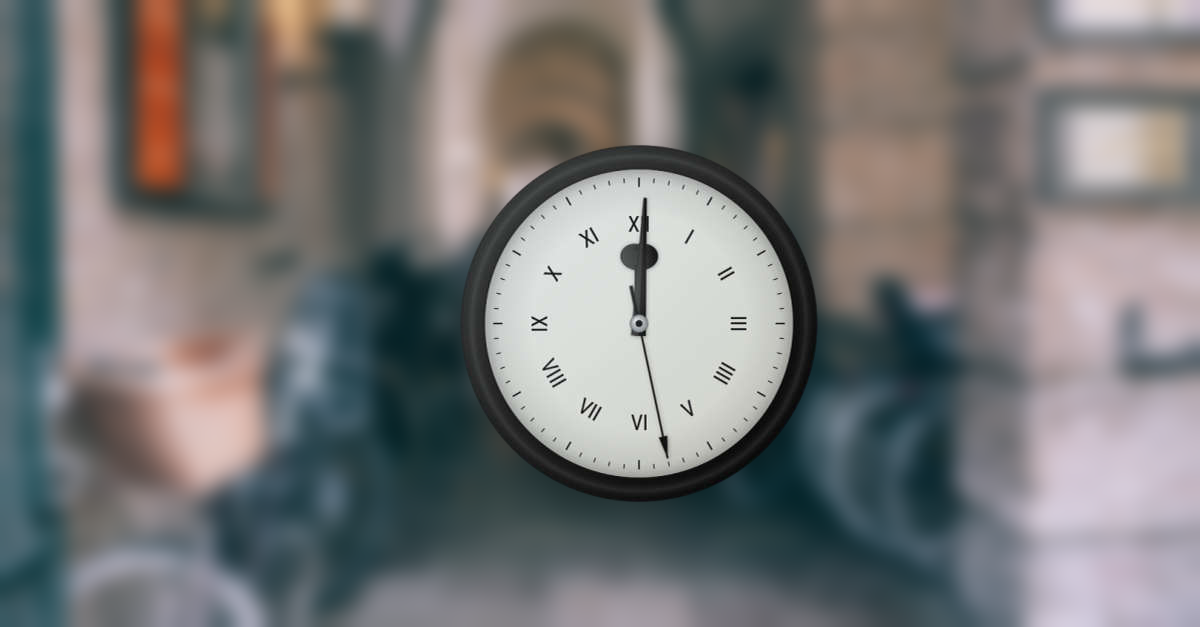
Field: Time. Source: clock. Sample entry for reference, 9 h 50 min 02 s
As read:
12 h 00 min 28 s
